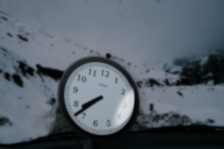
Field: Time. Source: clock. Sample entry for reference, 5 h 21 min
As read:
7 h 37 min
